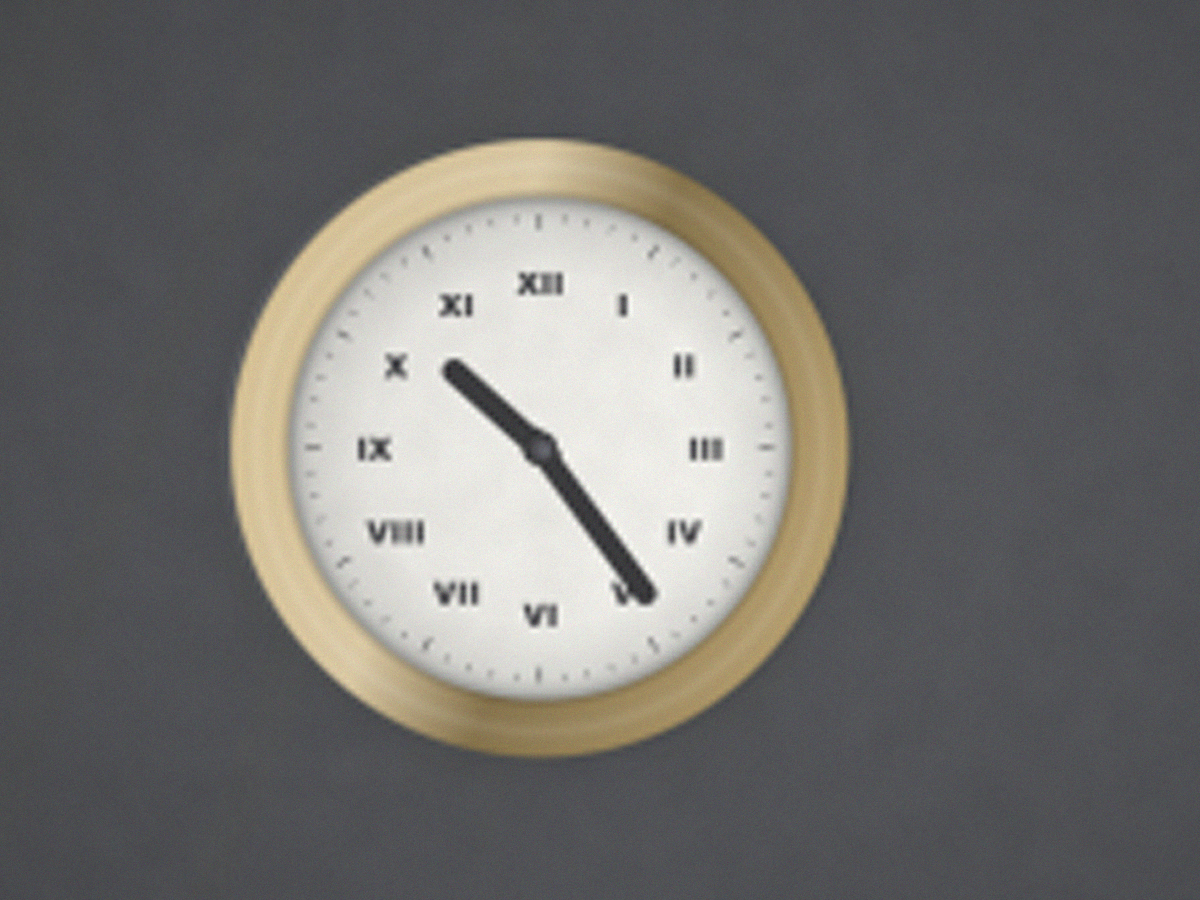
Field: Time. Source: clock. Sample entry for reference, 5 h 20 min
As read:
10 h 24 min
